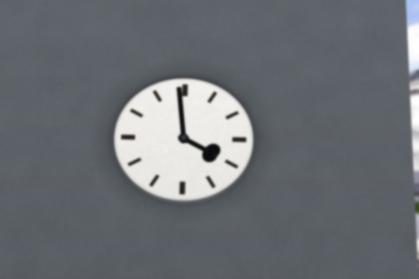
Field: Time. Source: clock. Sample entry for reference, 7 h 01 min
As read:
3 h 59 min
